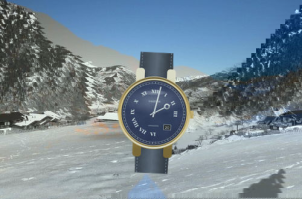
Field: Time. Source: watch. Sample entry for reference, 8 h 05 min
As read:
2 h 02 min
